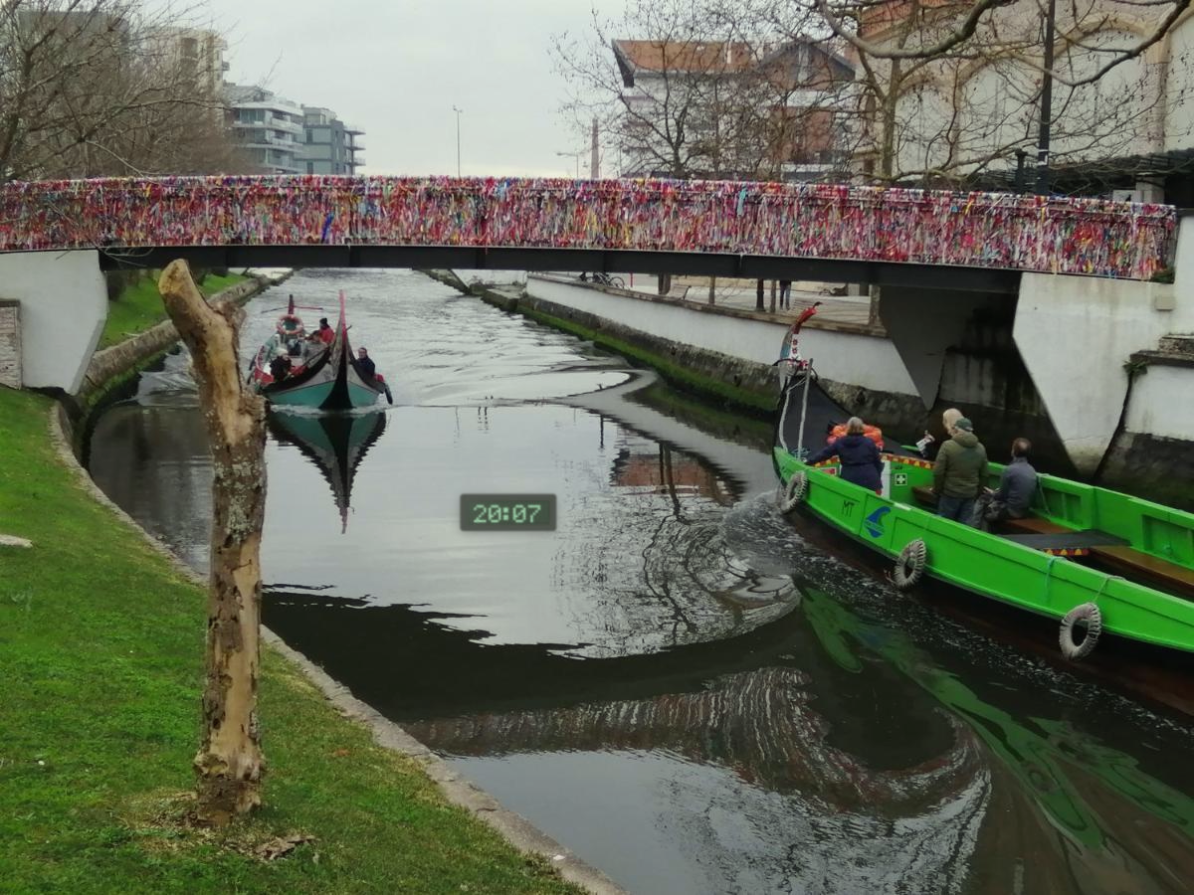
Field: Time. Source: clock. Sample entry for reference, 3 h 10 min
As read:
20 h 07 min
